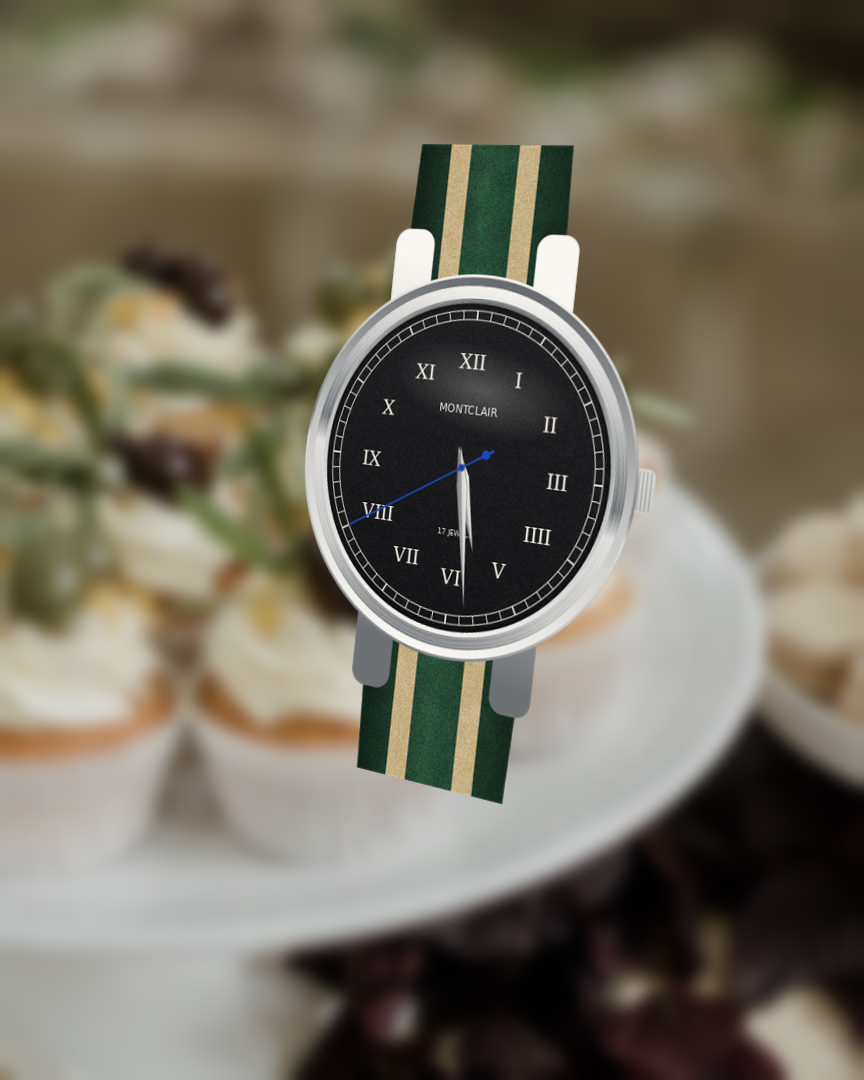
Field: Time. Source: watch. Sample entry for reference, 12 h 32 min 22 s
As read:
5 h 28 min 40 s
